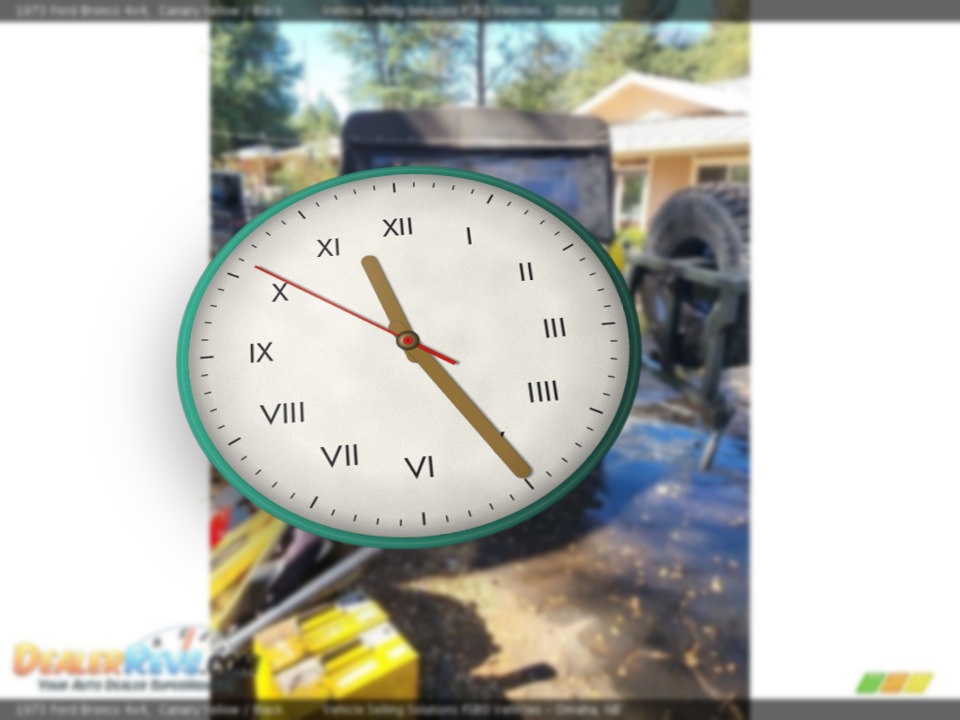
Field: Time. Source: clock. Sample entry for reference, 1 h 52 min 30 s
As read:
11 h 24 min 51 s
